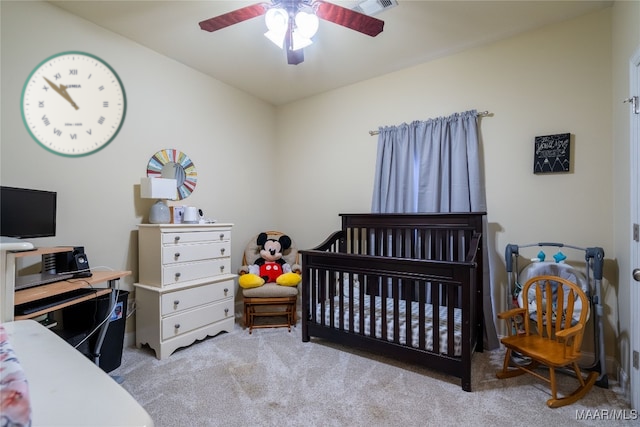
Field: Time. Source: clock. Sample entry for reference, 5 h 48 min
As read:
10 h 52 min
